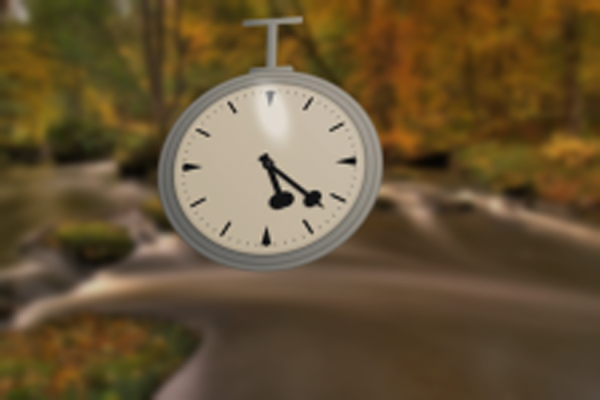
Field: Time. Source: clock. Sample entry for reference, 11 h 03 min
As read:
5 h 22 min
